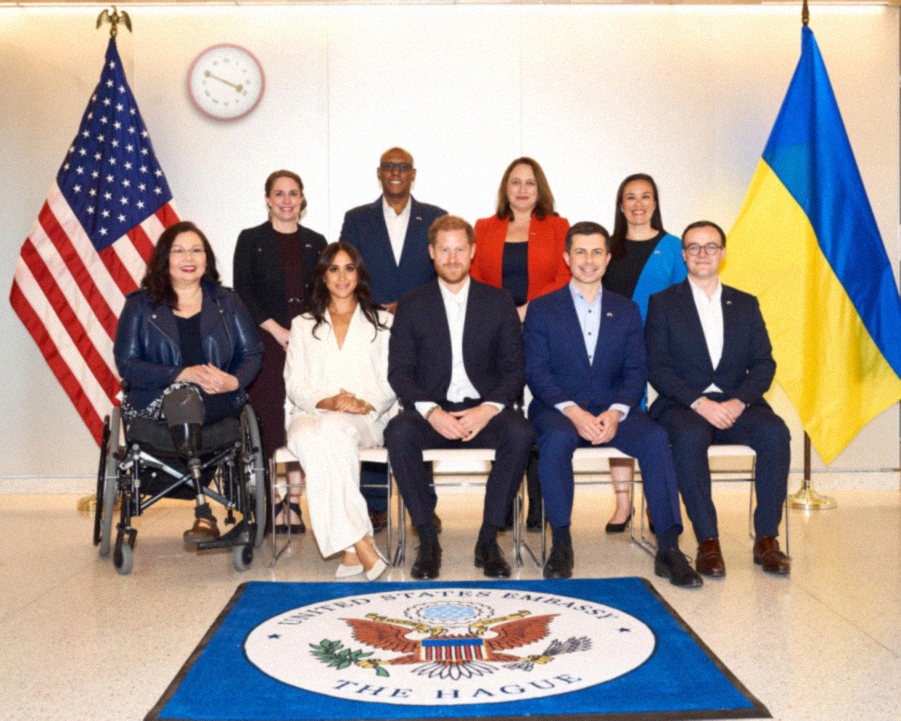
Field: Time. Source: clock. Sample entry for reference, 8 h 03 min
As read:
3 h 49 min
